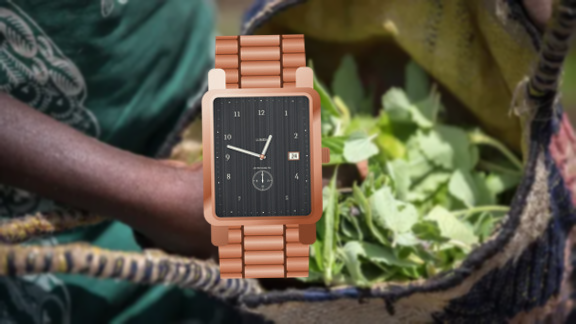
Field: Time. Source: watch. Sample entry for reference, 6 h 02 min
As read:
12 h 48 min
